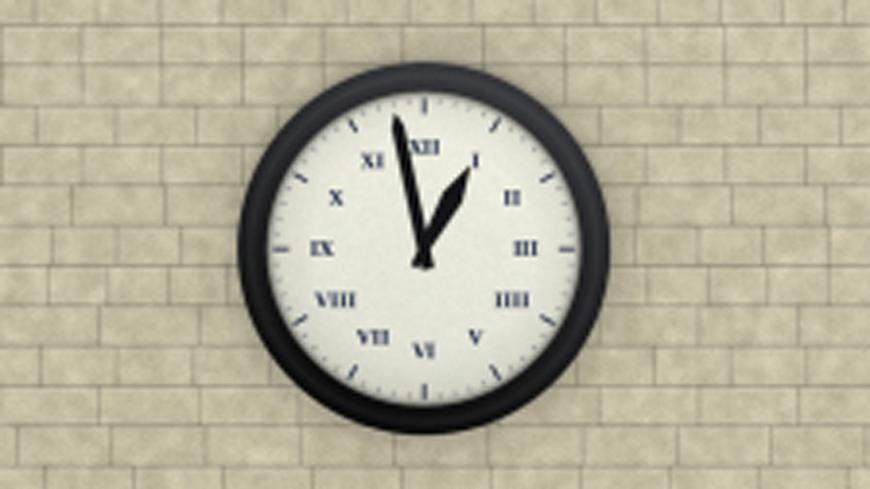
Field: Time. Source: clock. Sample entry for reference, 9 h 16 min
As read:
12 h 58 min
